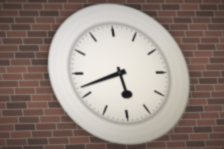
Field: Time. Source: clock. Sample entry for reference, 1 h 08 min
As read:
5 h 42 min
